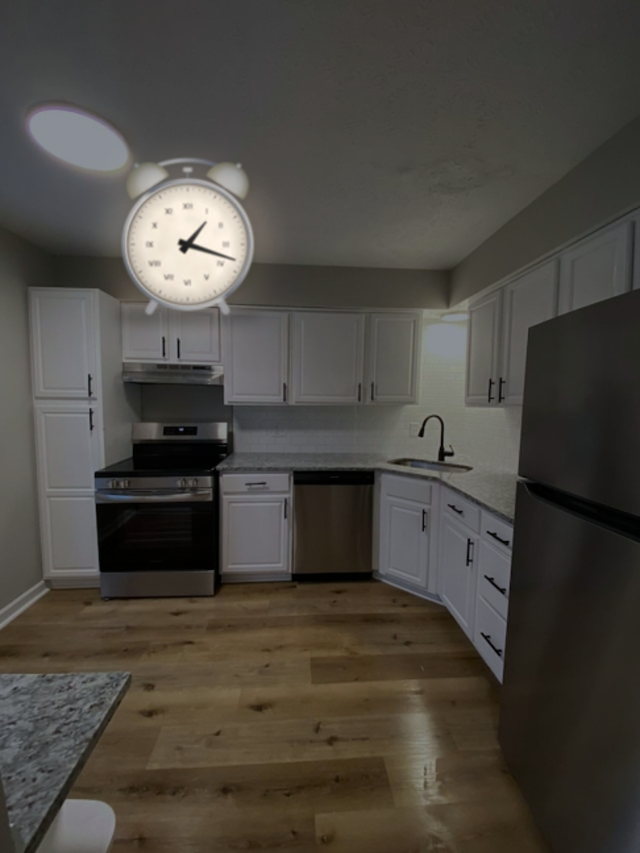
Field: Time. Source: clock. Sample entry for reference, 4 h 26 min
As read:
1 h 18 min
